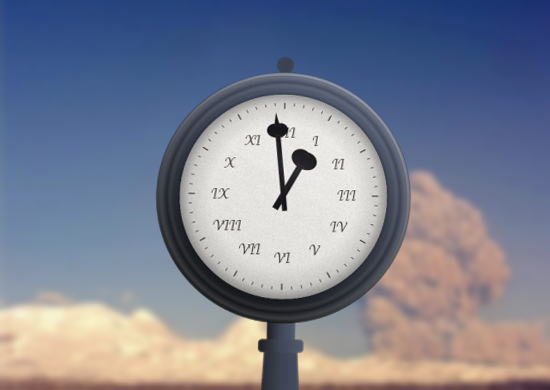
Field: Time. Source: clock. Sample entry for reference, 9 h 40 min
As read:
12 h 59 min
